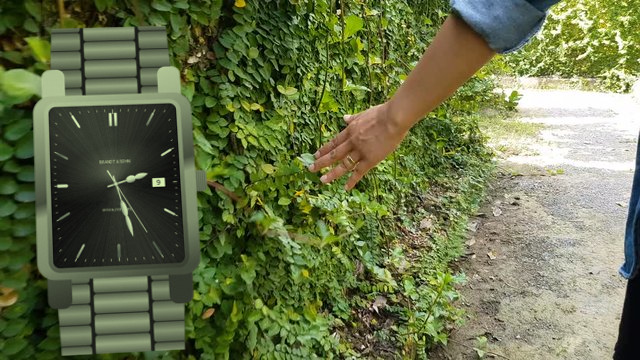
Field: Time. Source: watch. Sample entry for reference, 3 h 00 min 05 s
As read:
2 h 27 min 25 s
